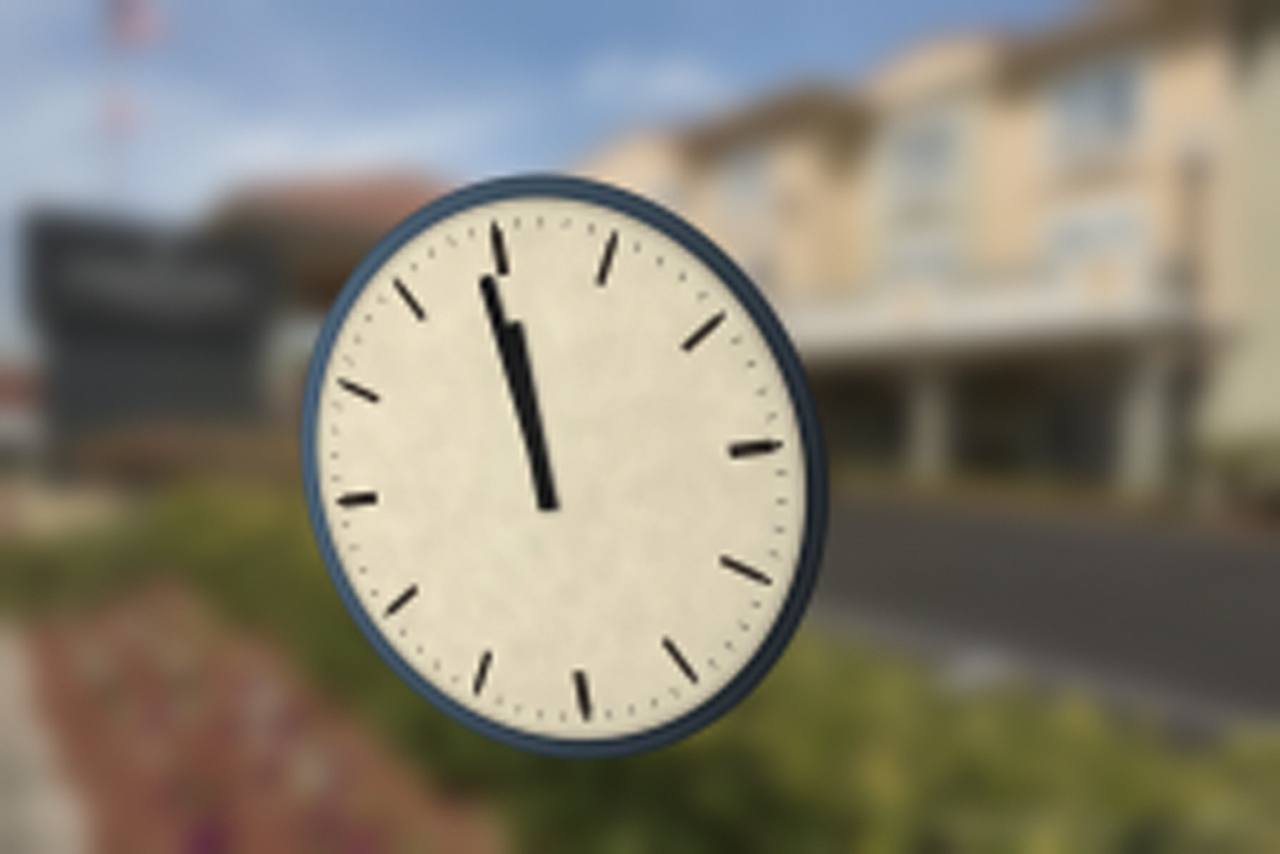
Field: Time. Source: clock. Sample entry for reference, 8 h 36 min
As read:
11 h 59 min
